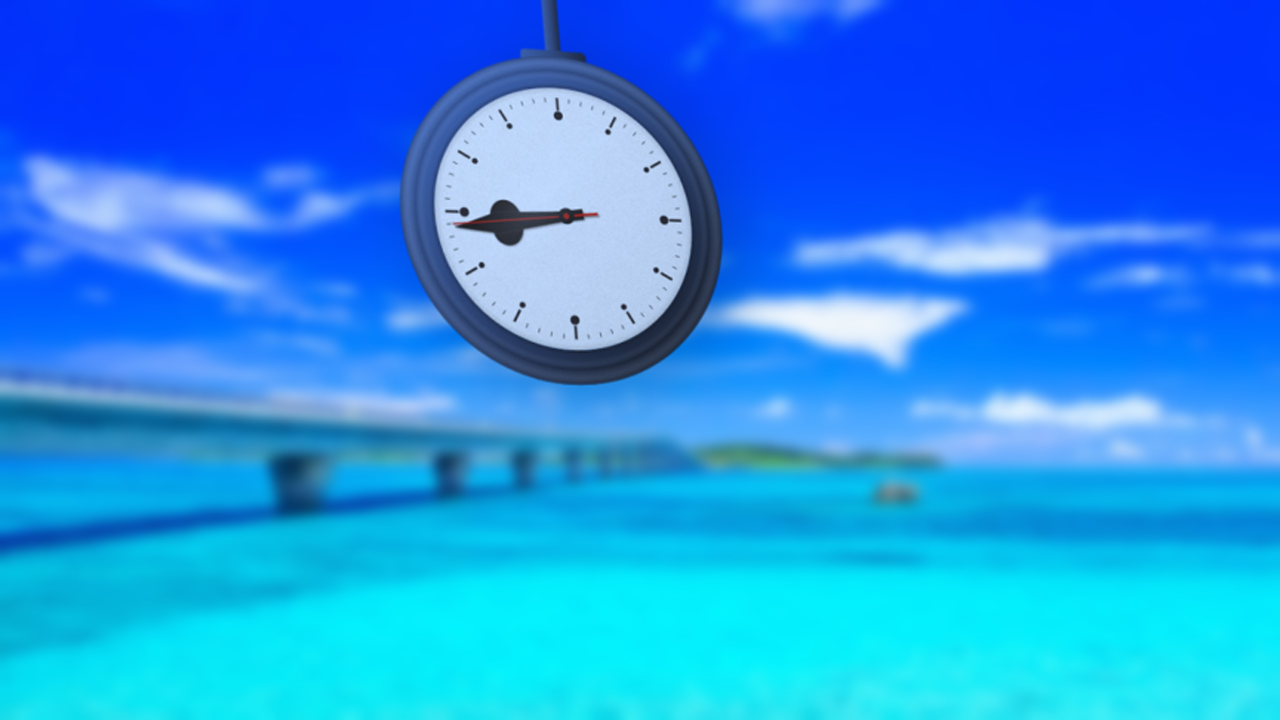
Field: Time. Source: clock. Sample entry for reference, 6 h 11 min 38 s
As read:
8 h 43 min 44 s
